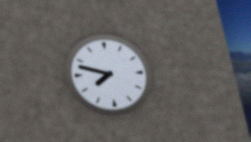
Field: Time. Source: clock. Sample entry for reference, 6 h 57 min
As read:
7 h 48 min
